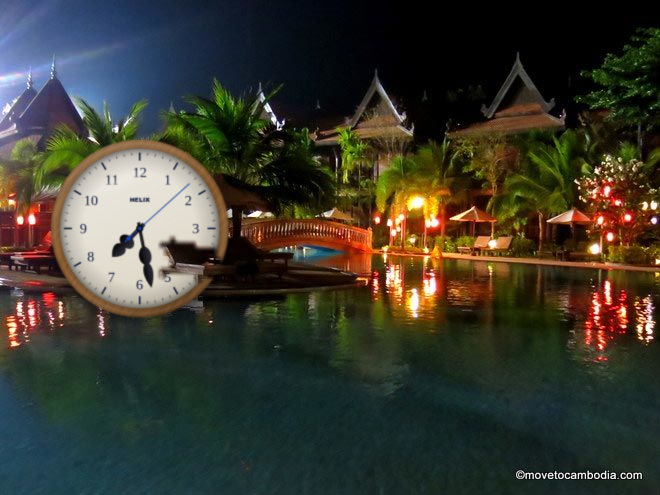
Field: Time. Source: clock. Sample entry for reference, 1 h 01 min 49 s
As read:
7 h 28 min 08 s
